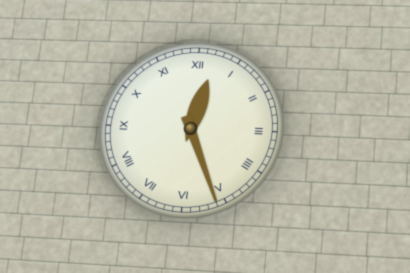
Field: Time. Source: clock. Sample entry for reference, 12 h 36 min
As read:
12 h 26 min
